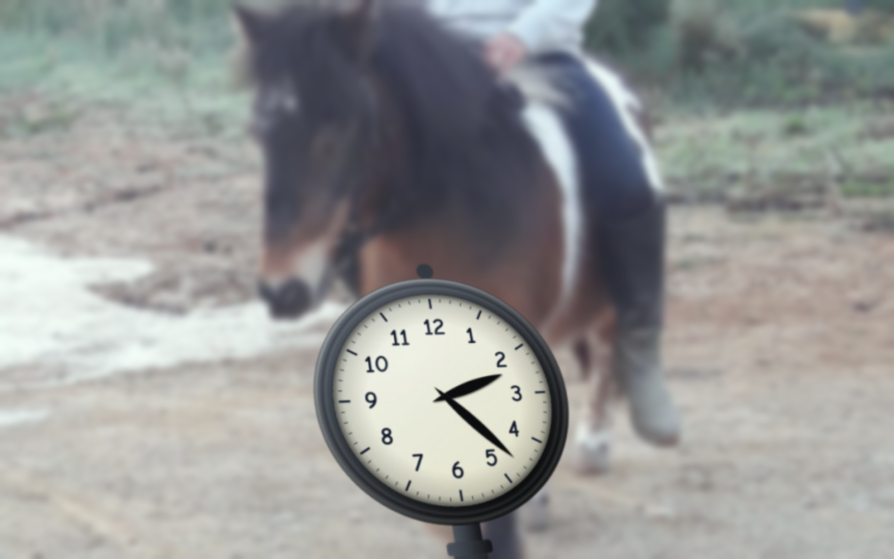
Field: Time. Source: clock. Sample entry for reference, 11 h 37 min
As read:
2 h 23 min
